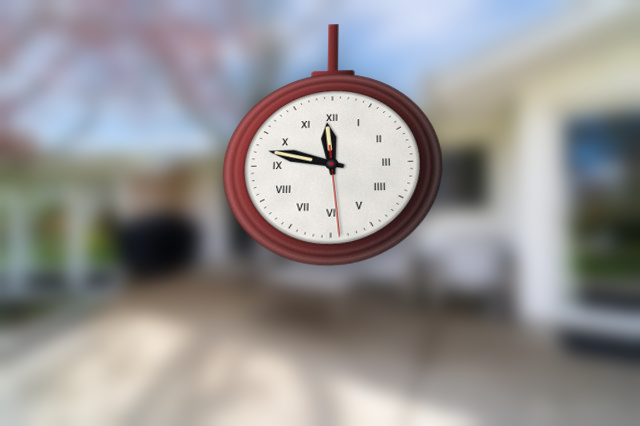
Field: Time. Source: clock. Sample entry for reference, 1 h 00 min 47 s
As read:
11 h 47 min 29 s
